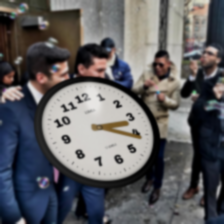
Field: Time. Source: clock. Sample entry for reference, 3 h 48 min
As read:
3 h 21 min
